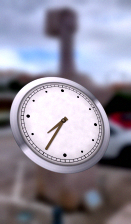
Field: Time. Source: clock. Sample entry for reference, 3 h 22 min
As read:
7 h 35 min
